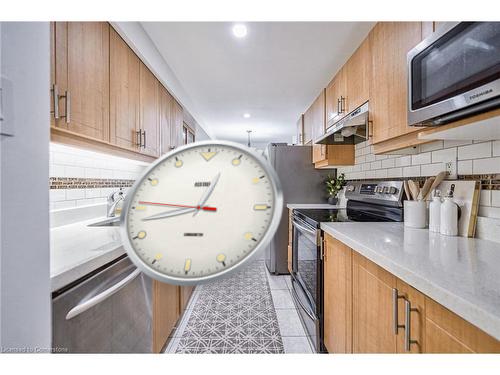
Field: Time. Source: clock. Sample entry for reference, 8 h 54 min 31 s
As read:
12 h 42 min 46 s
